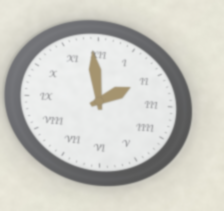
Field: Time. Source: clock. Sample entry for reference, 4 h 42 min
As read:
1 h 59 min
